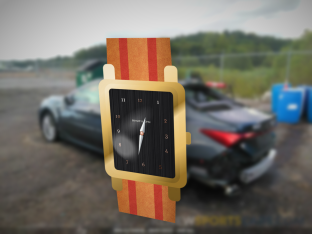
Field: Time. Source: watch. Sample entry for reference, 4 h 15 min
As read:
12 h 32 min
